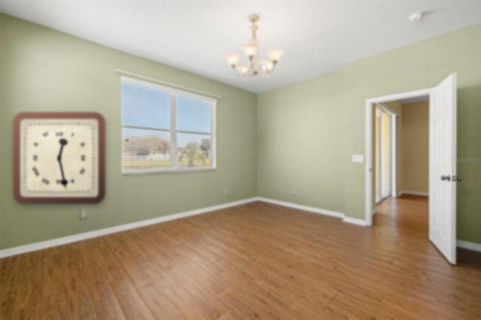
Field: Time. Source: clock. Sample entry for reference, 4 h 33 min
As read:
12 h 28 min
